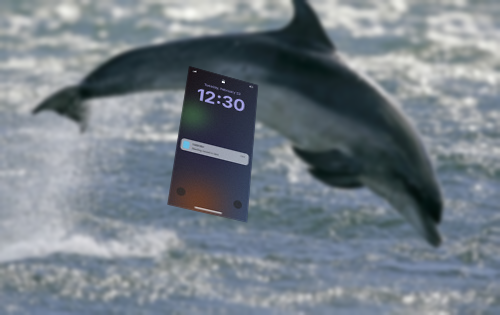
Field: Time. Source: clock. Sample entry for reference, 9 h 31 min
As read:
12 h 30 min
